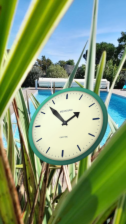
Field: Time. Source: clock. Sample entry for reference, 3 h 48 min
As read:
1 h 53 min
